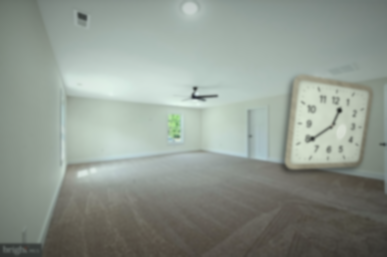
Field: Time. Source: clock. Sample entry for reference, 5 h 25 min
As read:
12 h 39 min
